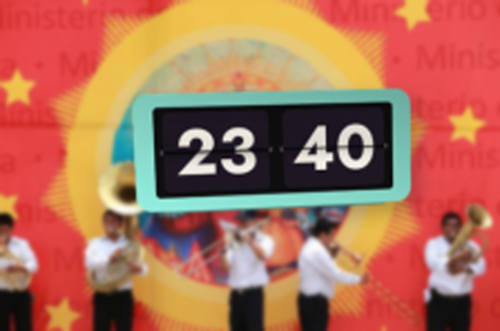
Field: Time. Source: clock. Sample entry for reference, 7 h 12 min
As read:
23 h 40 min
